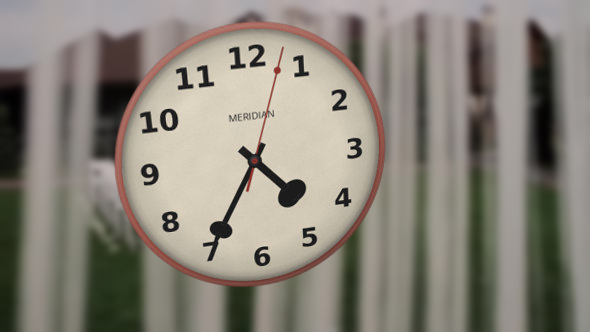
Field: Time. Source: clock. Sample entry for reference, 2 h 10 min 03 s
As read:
4 h 35 min 03 s
